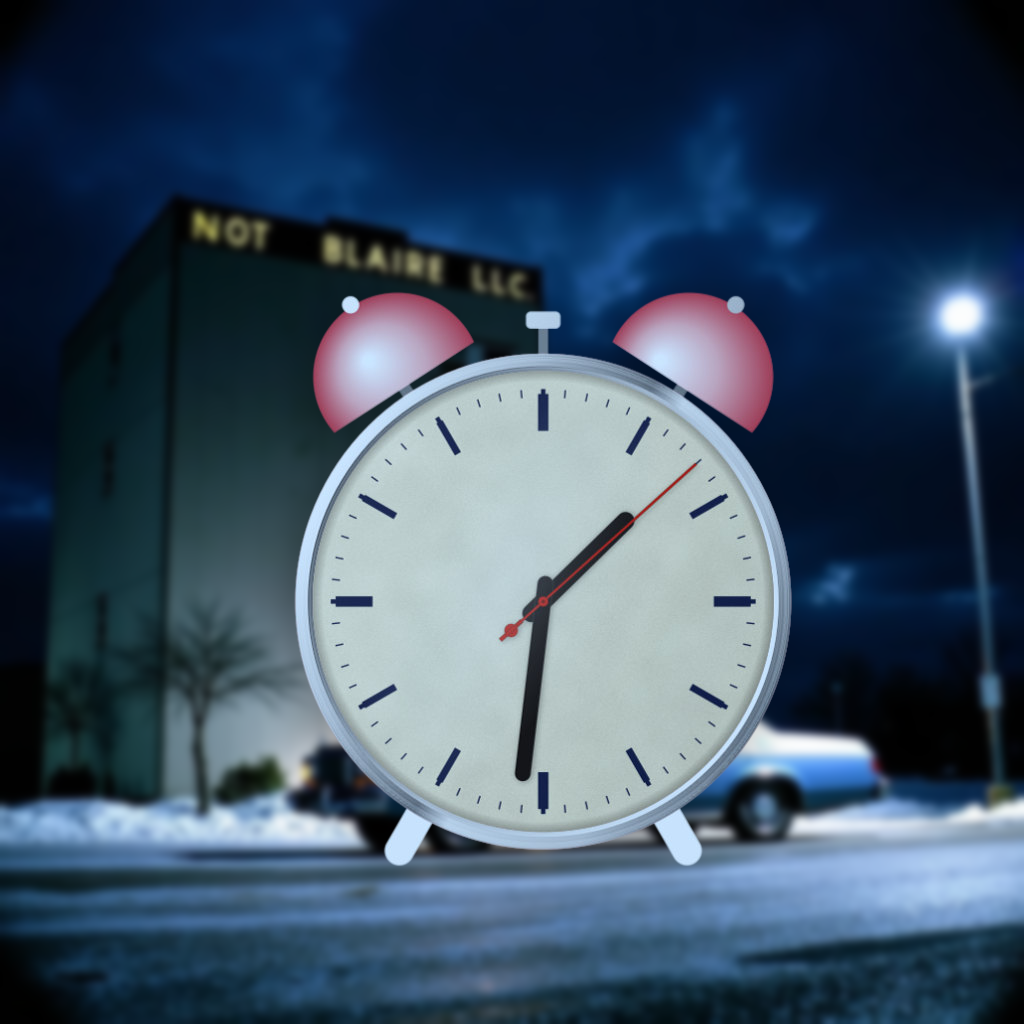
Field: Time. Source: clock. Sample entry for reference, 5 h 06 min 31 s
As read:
1 h 31 min 08 s
